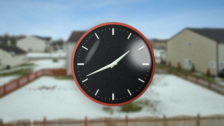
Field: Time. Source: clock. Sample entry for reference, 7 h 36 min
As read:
1 h 41 min
